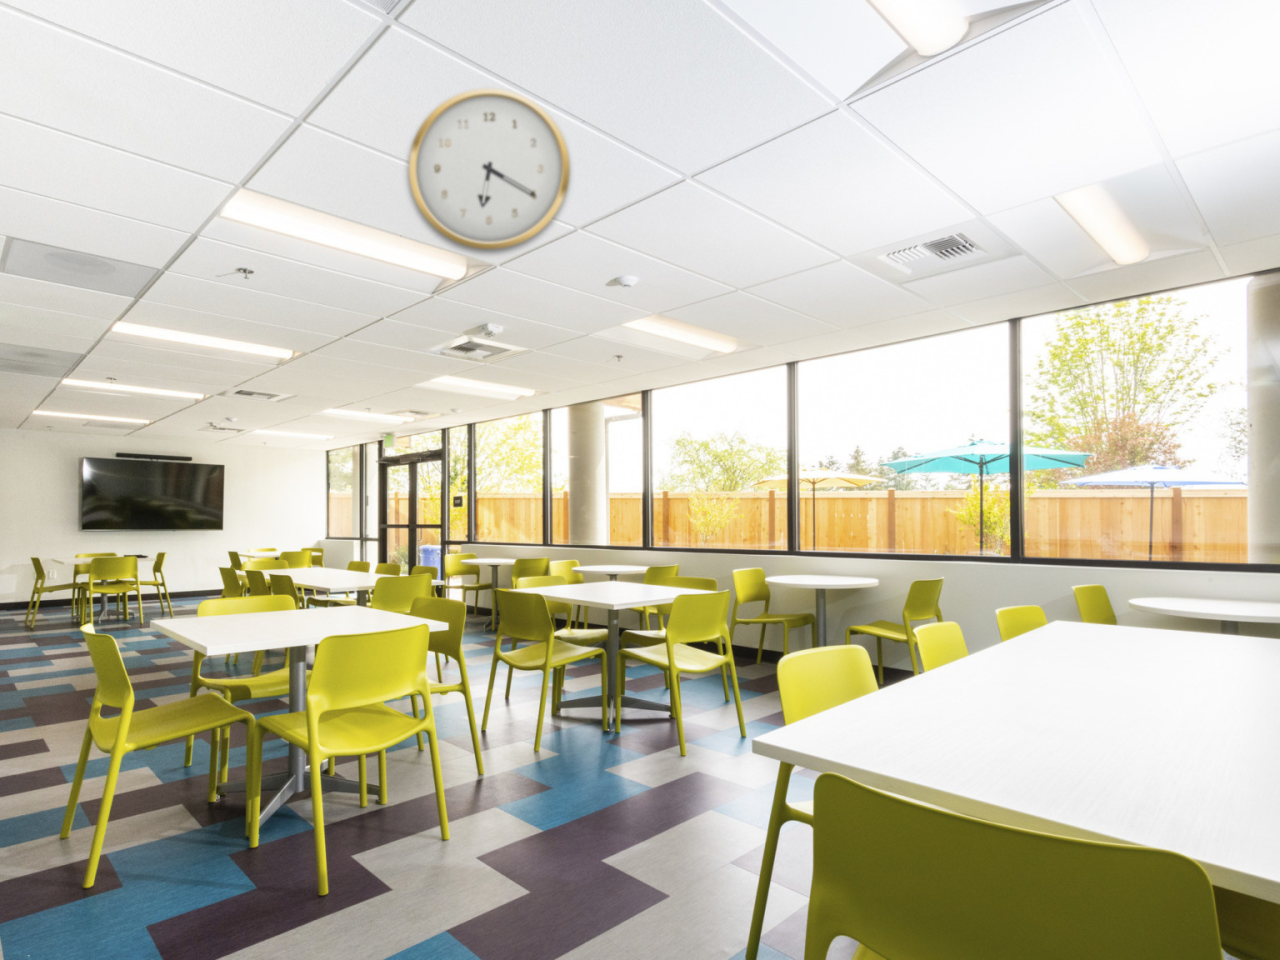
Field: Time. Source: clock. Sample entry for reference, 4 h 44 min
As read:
6 h 20 min
